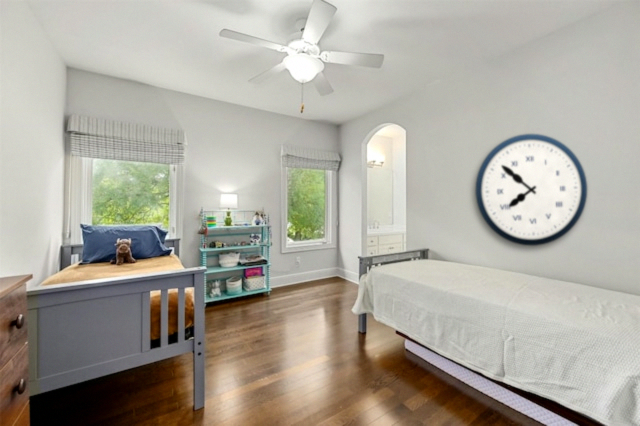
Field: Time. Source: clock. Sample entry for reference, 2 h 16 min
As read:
7 h 52 min
